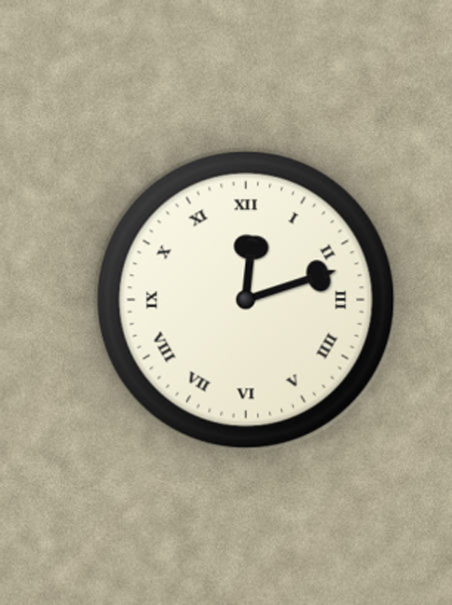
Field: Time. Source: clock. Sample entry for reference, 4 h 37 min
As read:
12 h 12 min
